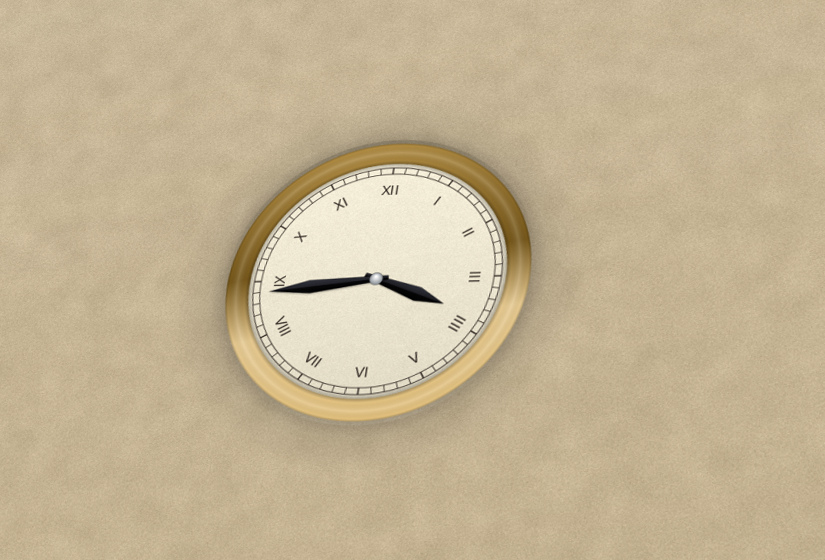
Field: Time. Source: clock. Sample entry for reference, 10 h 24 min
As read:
3 h 44 min
